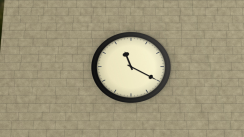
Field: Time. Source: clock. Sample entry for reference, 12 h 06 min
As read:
11 h 20 min
